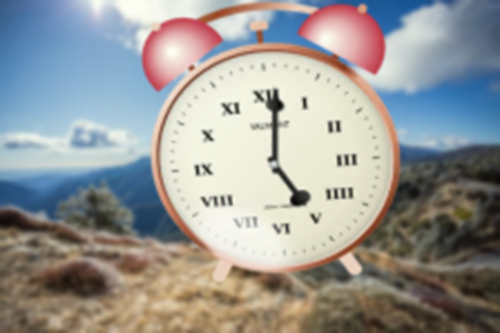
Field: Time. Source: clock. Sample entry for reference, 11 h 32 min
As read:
5 h 01 min
